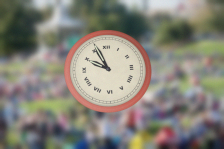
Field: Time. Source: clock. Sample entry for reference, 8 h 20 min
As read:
9 h 56 min
